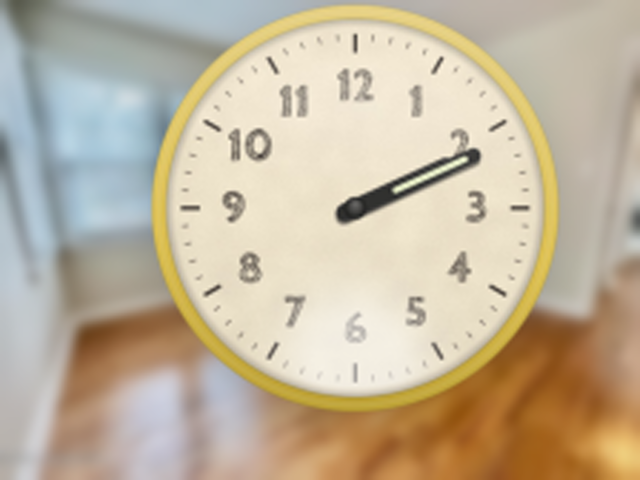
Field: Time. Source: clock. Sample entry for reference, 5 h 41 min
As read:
2 h 11 min
